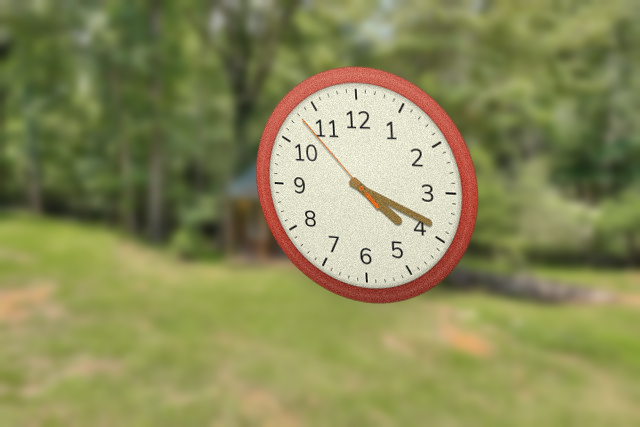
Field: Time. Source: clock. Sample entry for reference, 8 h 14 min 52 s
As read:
4 h 18 min 53 s
